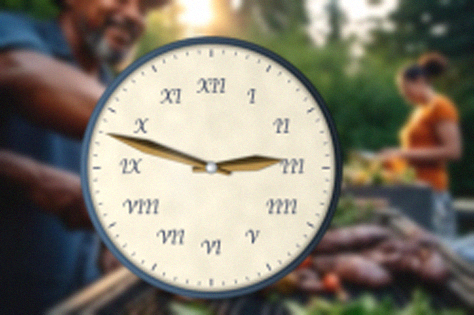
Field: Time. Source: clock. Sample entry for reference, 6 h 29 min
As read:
2 h 48 min
